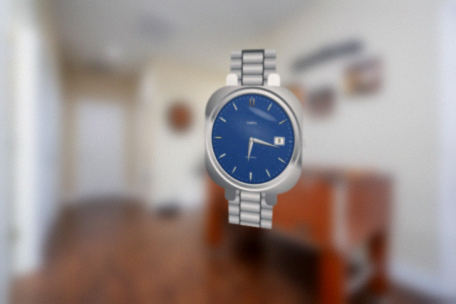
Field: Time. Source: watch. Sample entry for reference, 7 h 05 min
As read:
6 h 17 min
